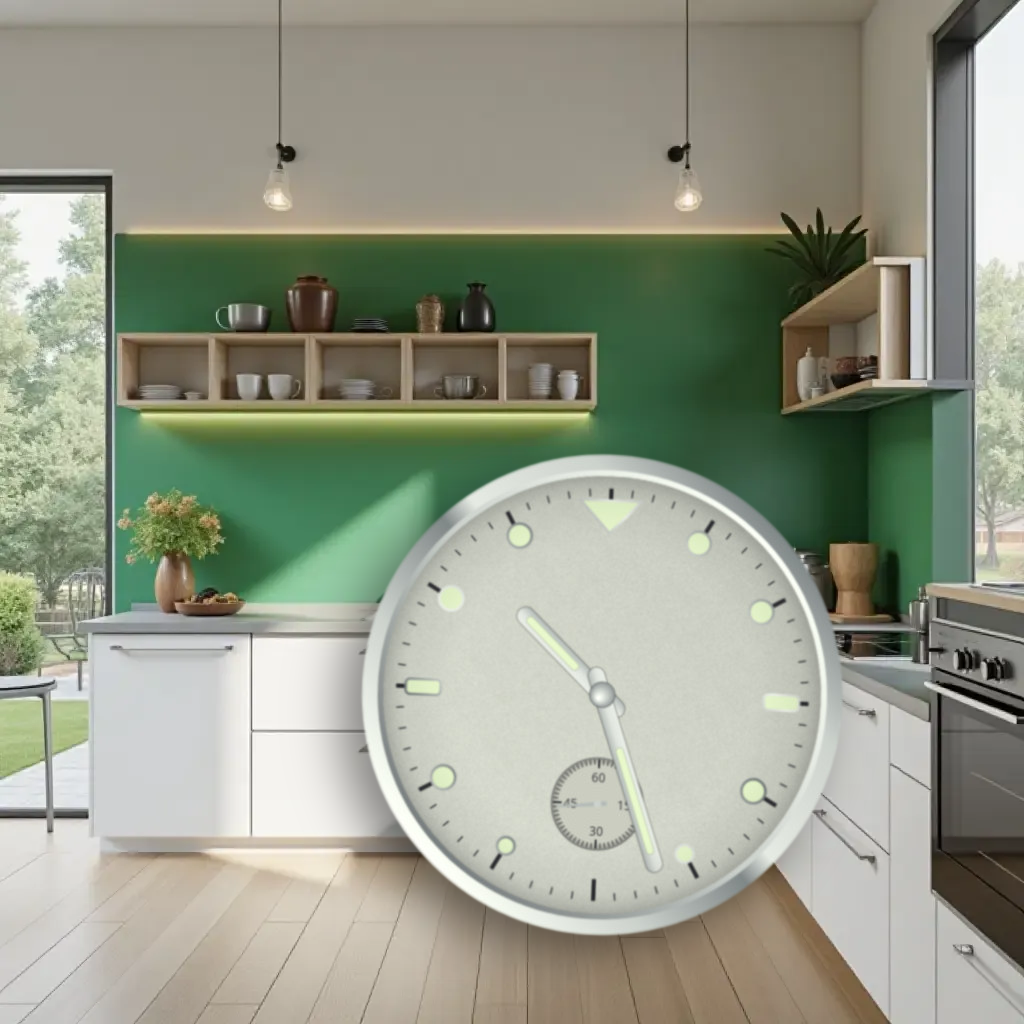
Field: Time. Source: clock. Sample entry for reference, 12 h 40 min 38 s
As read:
10 h 26 min 44 s
